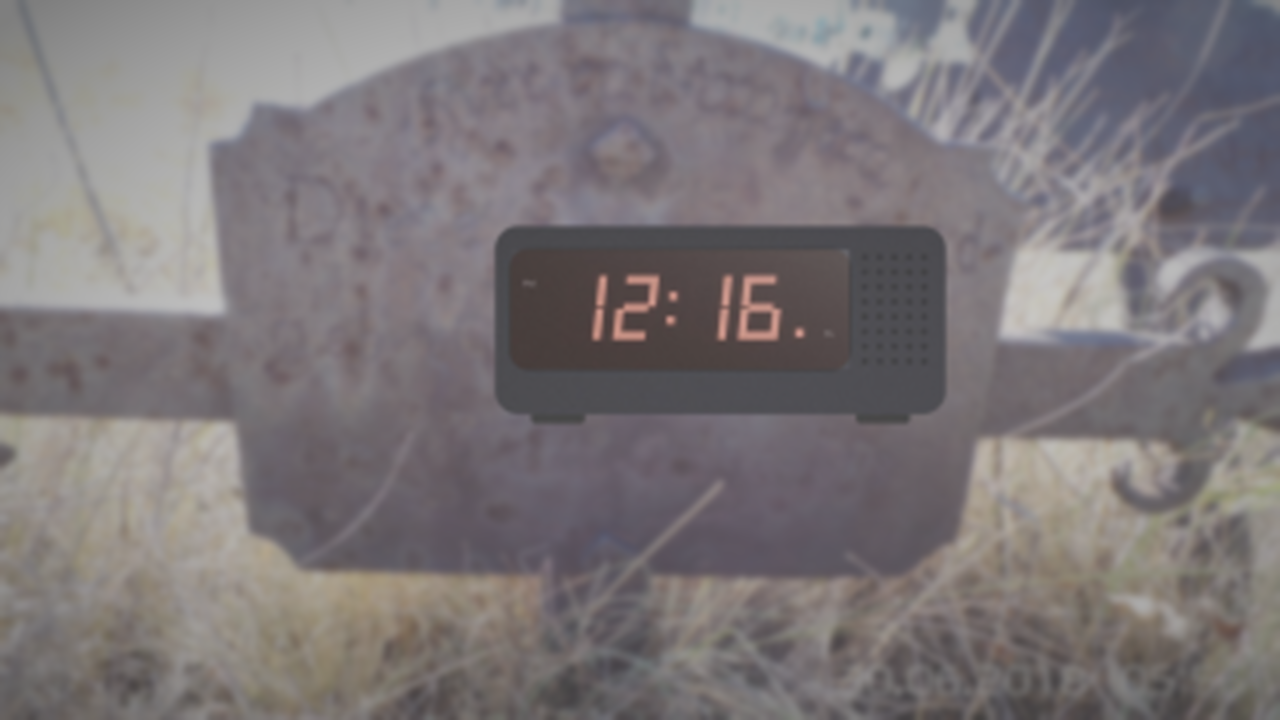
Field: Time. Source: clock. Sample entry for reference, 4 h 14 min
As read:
12 h 16 min
